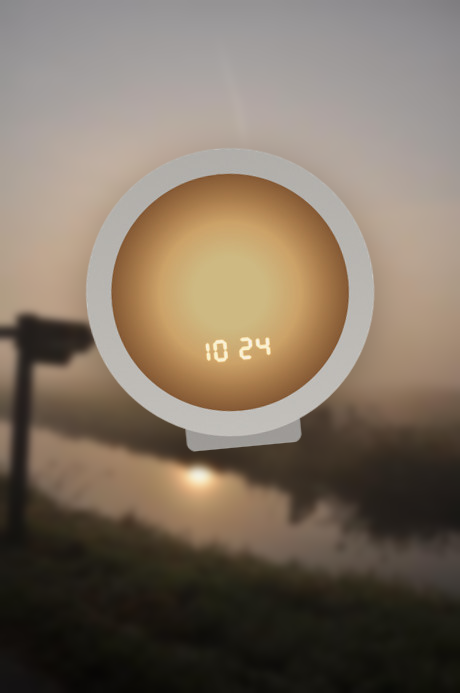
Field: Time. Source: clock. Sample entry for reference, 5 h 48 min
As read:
10 h 24 min
